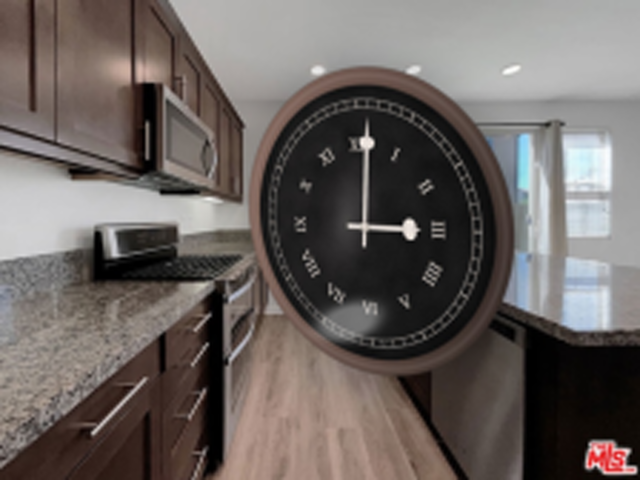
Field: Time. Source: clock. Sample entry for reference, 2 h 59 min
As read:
3 h 01 min
